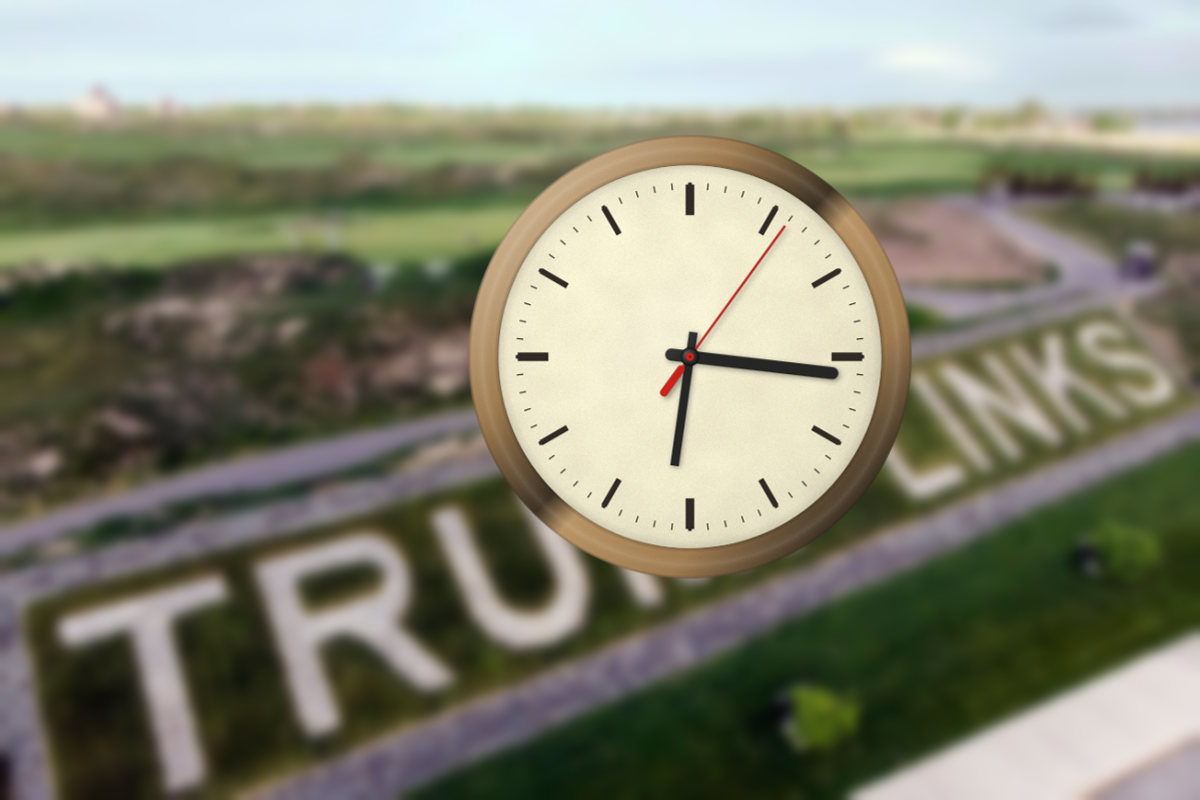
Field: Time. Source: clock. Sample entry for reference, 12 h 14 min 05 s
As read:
6 h 16 min 06 s
